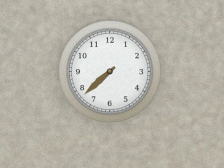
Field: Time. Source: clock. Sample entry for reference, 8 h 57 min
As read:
7 h 38 min
